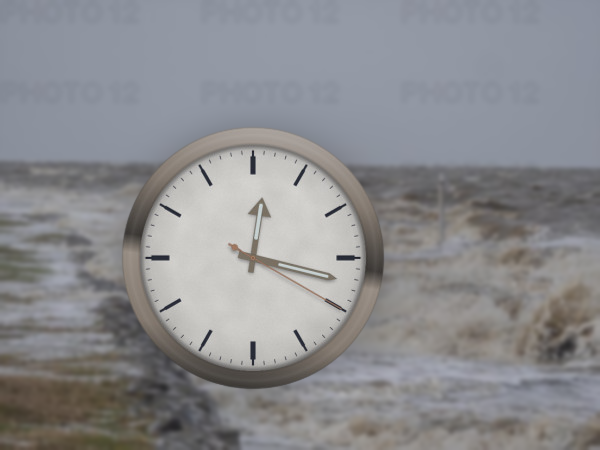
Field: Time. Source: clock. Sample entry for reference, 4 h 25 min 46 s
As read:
12 h 17 min 20 s
